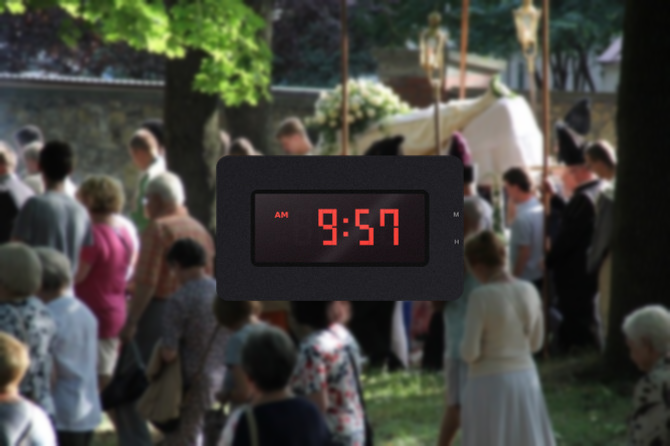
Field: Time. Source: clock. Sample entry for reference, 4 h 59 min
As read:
9 h 57 min
